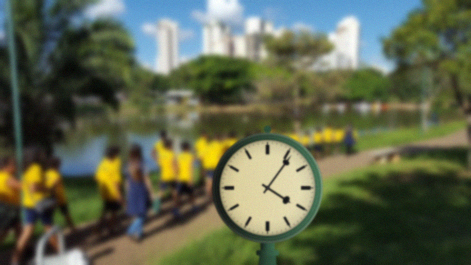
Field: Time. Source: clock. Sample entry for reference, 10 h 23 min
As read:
4 h 06 min
